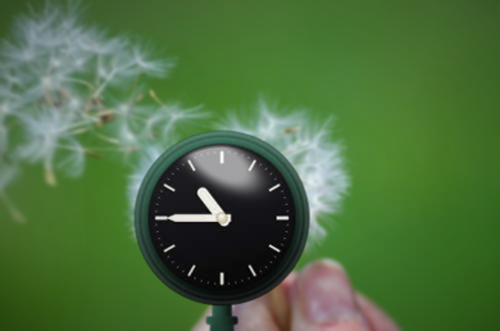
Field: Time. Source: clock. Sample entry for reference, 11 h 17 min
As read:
10 h 45 min
